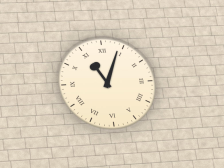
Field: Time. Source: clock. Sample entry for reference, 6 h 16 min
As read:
11 h 04 min
